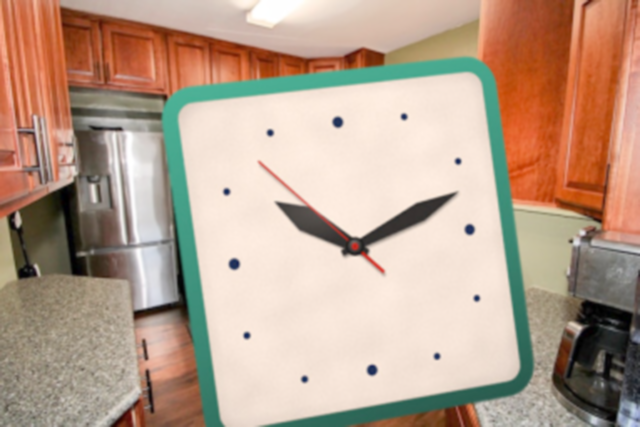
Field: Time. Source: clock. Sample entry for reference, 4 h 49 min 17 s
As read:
10 h 11 min 53 s
